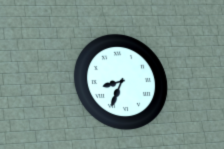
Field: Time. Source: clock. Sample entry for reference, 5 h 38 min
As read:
8 h 35 min
